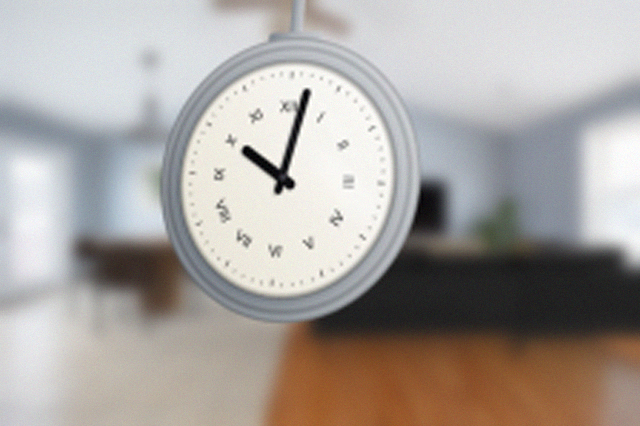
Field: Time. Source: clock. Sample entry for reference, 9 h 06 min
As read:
10 h 02 min
